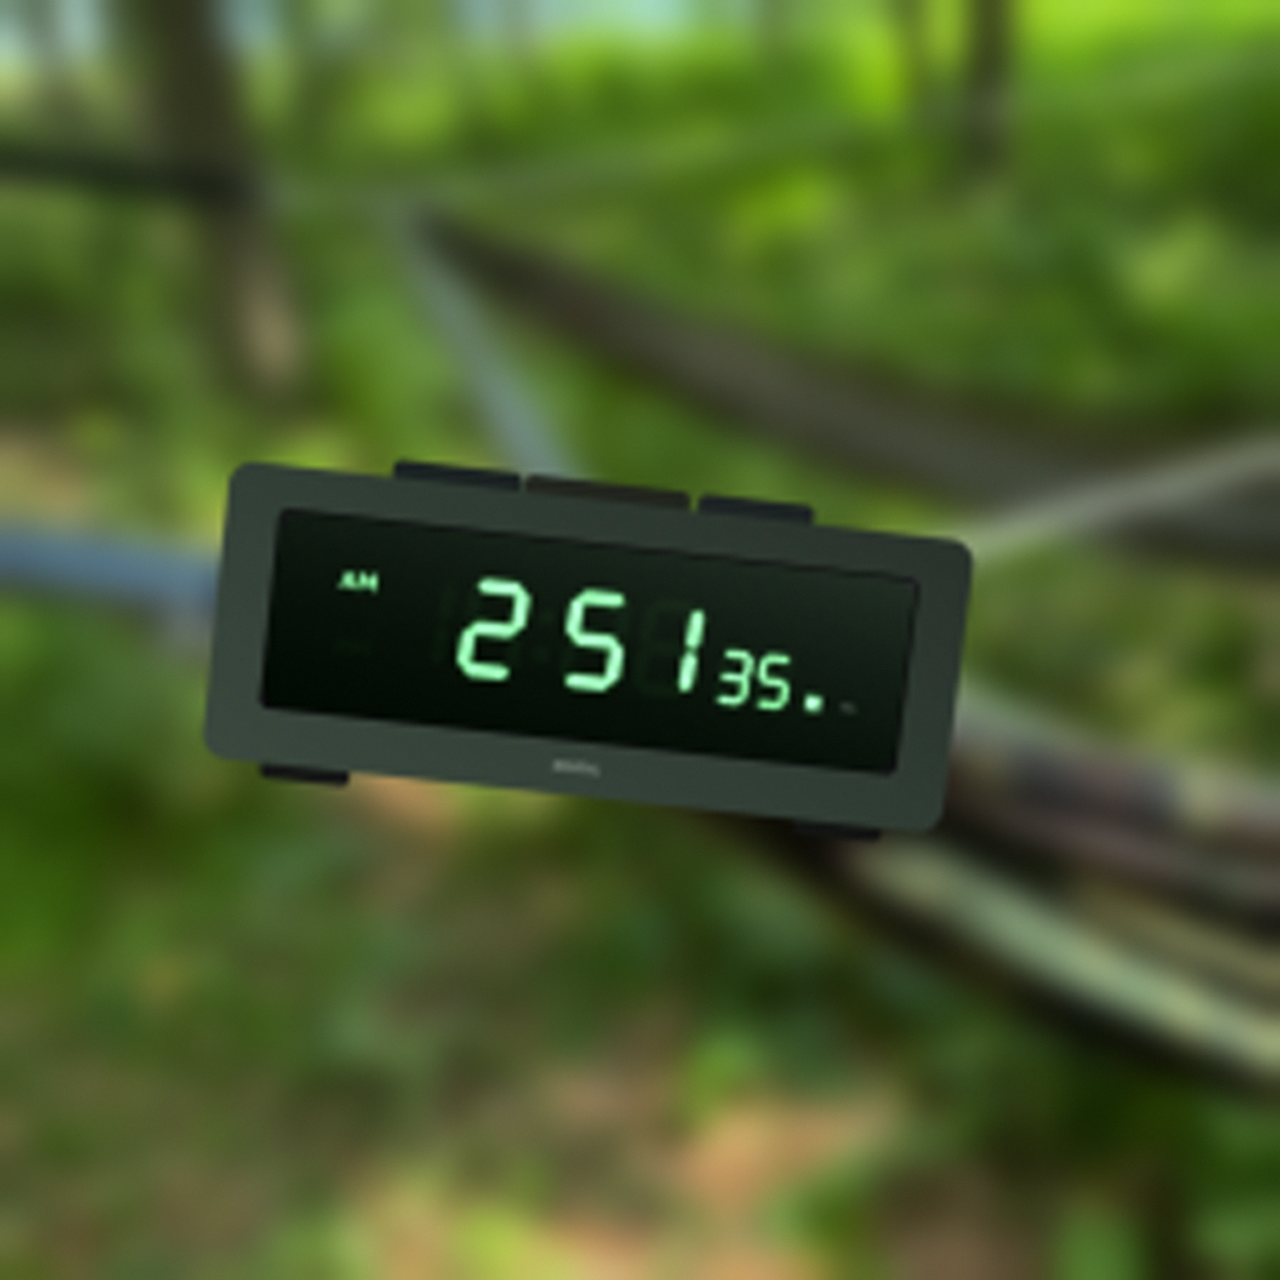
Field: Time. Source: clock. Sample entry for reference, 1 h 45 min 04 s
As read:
2 h 51 min 35 s
